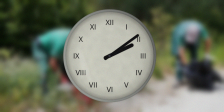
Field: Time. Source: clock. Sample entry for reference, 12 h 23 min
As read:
2 h 09 min
